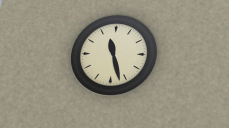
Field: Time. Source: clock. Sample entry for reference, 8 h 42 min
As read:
11 h 27 min
